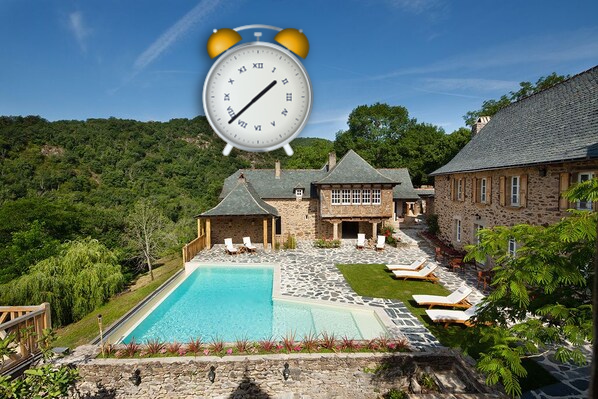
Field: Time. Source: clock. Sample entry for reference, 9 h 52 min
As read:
1 h 38 min
